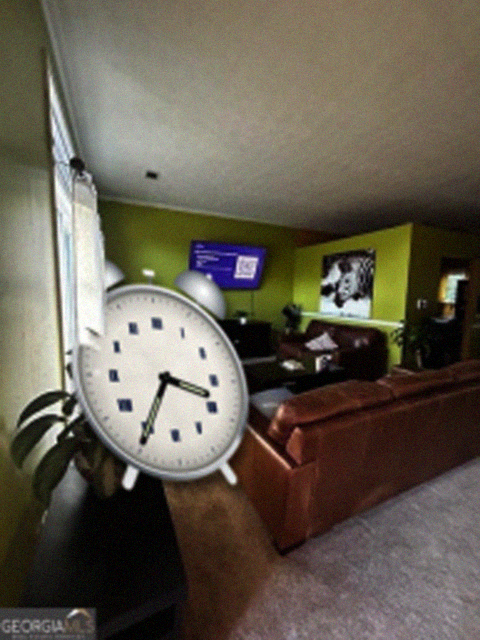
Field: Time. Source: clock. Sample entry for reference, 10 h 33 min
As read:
3 h 35 min
